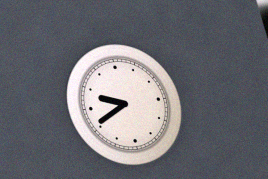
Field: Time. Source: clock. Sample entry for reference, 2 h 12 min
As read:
9 h 41 min
